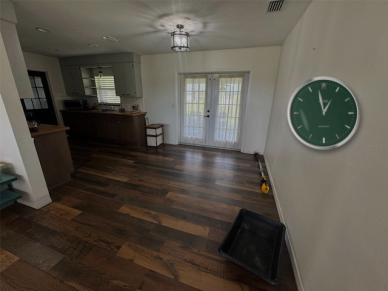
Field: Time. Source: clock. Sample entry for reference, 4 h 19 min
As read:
12 h 58 min
